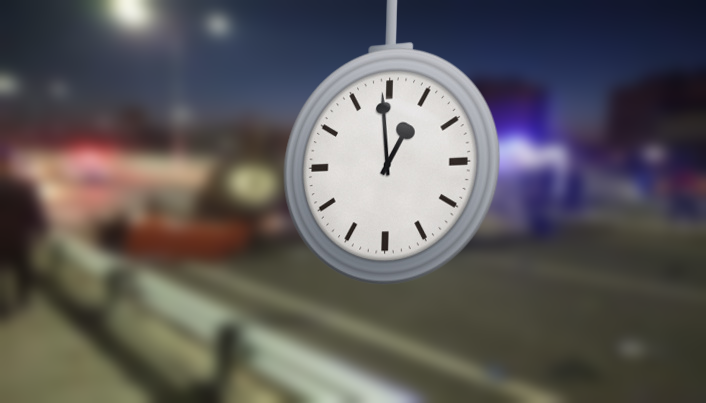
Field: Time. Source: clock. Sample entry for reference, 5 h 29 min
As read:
12 h 59 min
